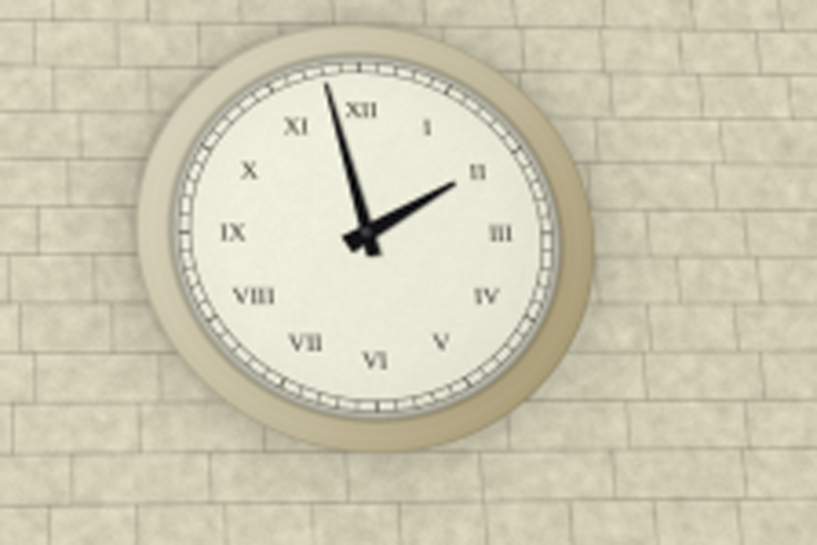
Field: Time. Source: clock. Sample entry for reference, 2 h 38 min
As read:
1 h 58 min
